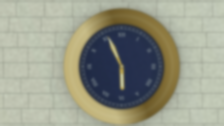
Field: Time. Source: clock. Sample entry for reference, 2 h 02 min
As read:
5 h 56 min
